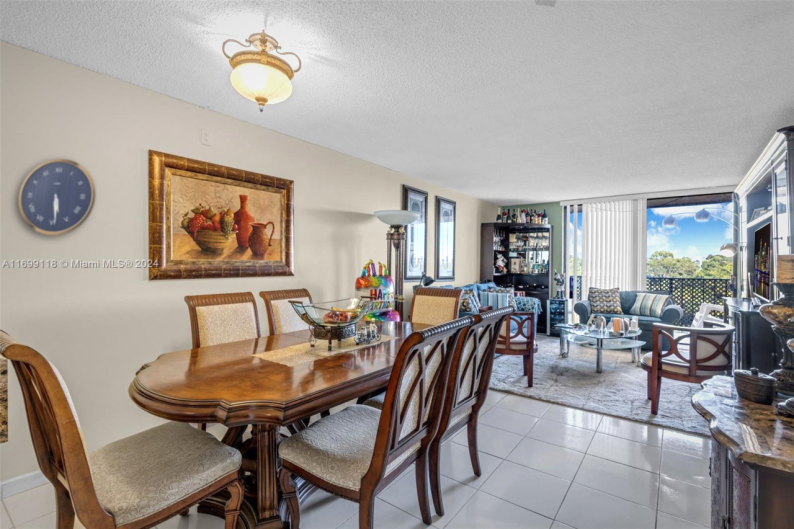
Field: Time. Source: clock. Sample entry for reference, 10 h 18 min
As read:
5 h 29 min
